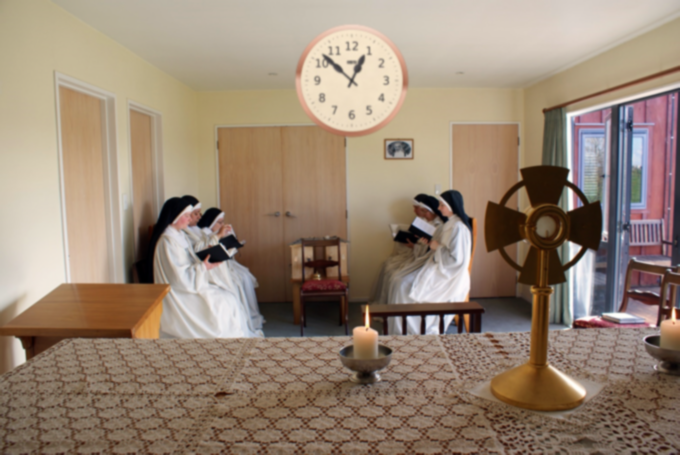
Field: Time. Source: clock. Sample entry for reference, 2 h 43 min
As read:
12 h 52 min
